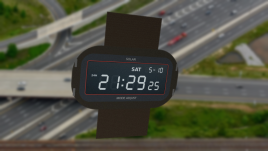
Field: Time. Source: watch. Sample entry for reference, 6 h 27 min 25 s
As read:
21 h 29 min 25 s
